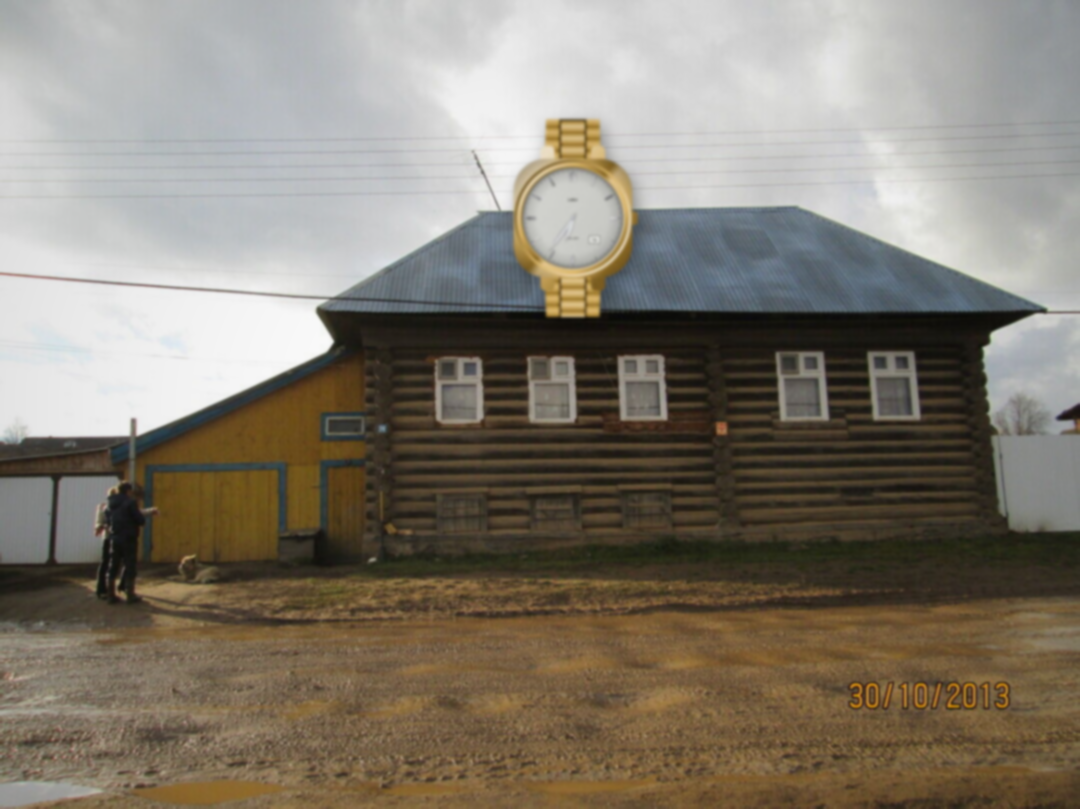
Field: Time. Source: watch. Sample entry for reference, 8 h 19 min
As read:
6 h 36 min
